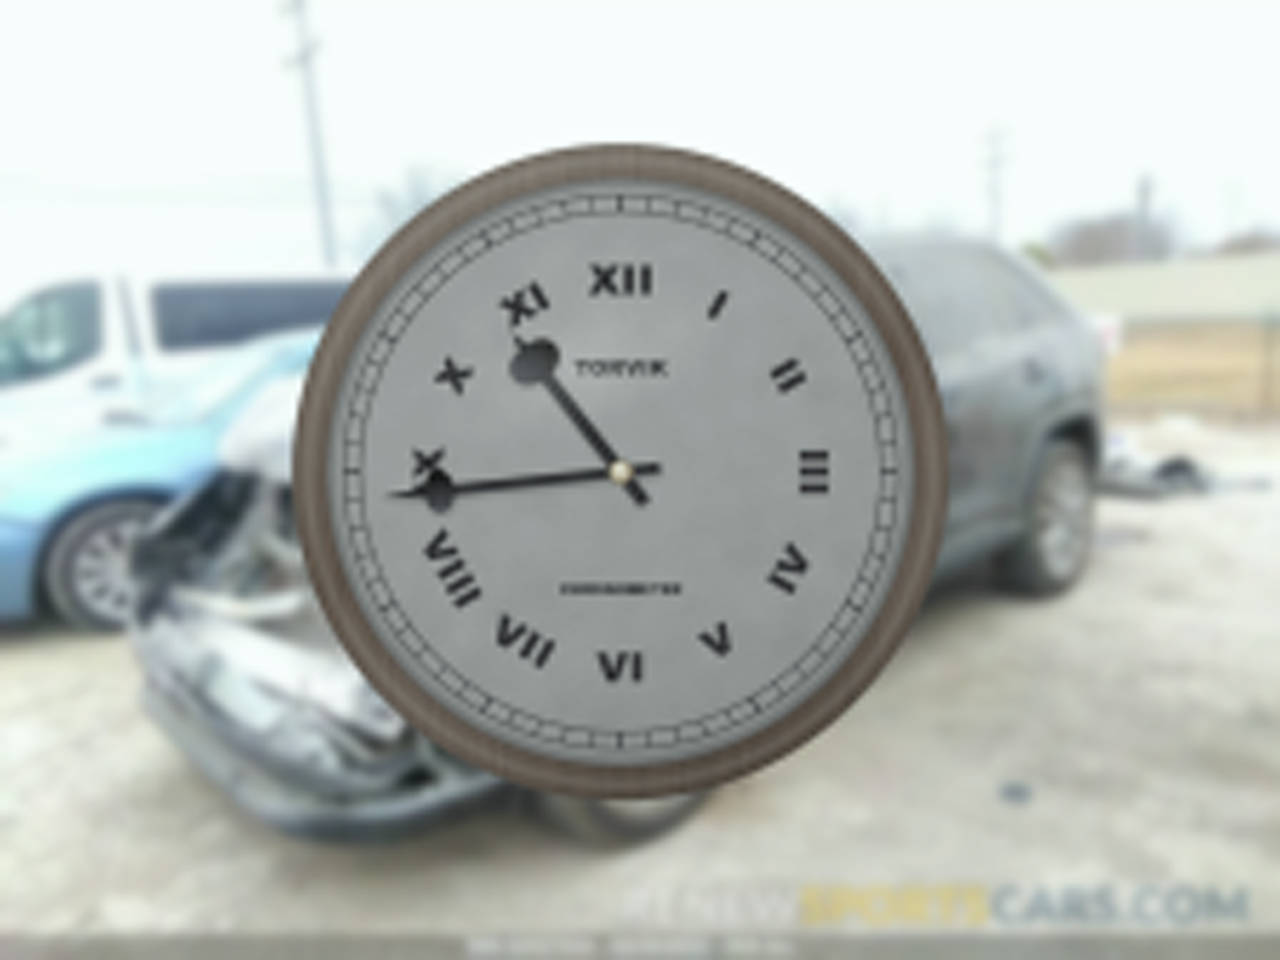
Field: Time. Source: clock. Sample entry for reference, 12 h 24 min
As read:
10 h 44 min
